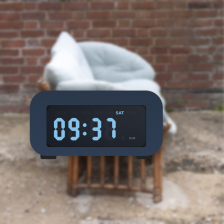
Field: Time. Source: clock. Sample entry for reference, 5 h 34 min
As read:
9 h 37 min
